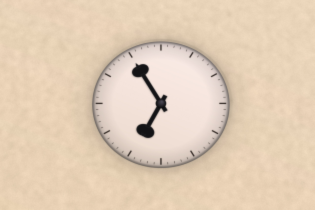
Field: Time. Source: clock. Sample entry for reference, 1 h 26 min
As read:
6 h 55 min
